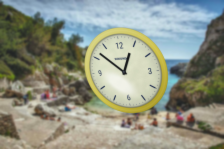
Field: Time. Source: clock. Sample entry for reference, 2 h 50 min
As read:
12 h 52 min
